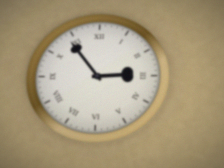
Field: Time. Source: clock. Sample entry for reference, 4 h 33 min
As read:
2 h 54 min
